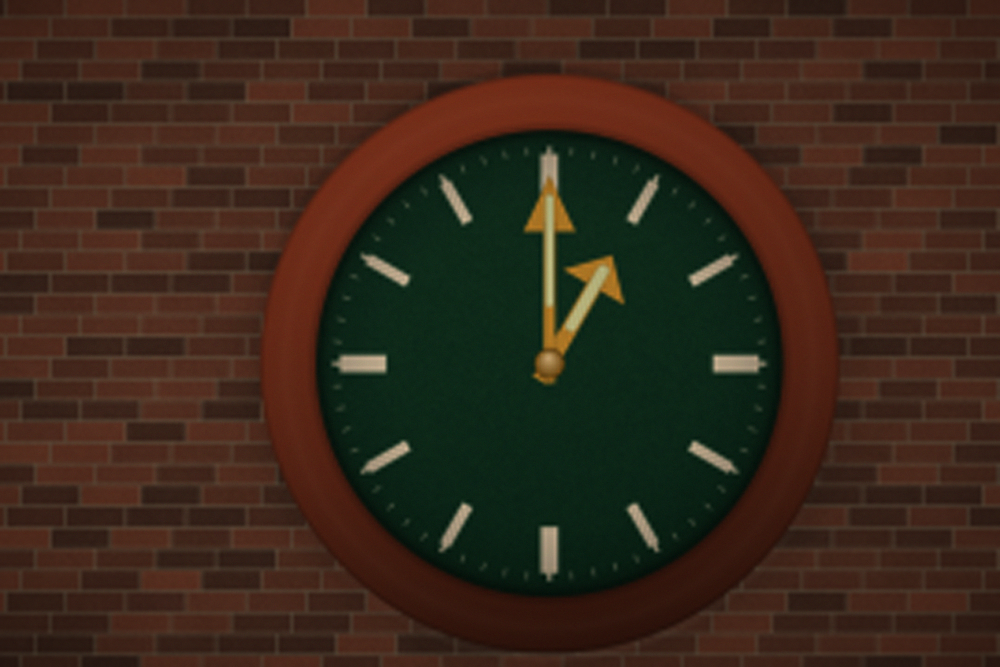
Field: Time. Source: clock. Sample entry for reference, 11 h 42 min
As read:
1 h 00 min
